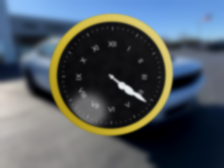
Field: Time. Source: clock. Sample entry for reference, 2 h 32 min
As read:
4 h 21 min
